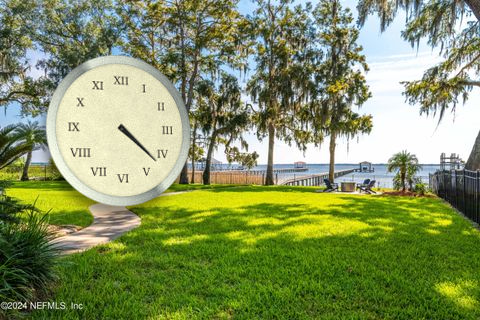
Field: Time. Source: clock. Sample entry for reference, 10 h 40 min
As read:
4 h 22 min
